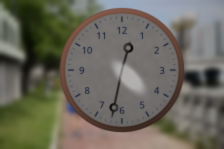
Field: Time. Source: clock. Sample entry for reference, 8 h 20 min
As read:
12 h 32 min
